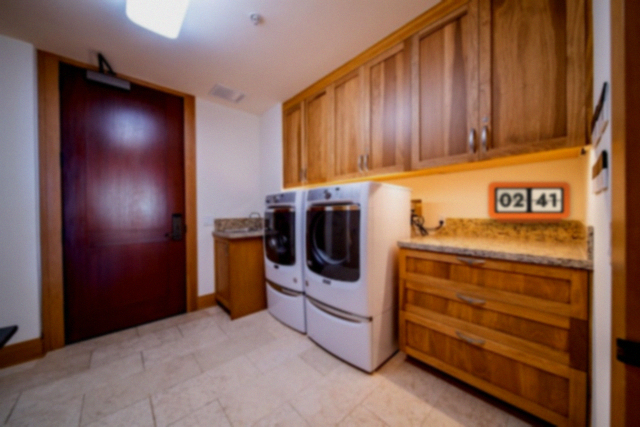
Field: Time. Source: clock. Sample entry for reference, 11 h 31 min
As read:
2 h 41 min
